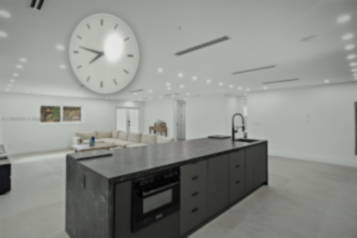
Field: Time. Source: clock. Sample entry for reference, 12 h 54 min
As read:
7 h 47 min
